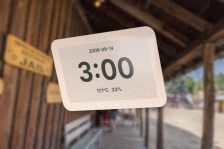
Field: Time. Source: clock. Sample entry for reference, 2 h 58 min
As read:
3 h 00 min
